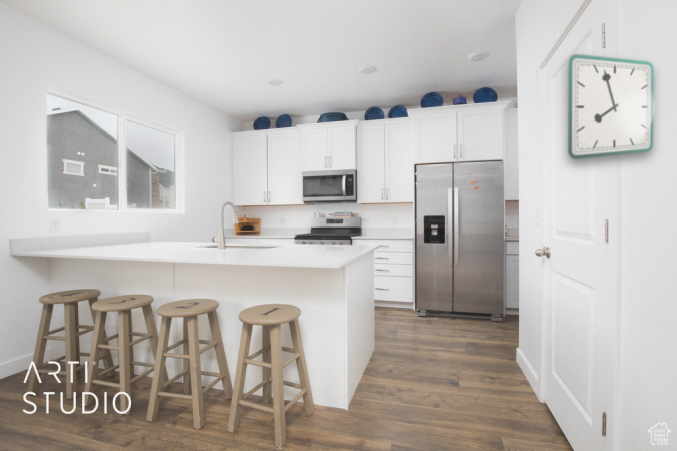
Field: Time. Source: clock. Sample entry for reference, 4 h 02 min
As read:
7 h 57 min
